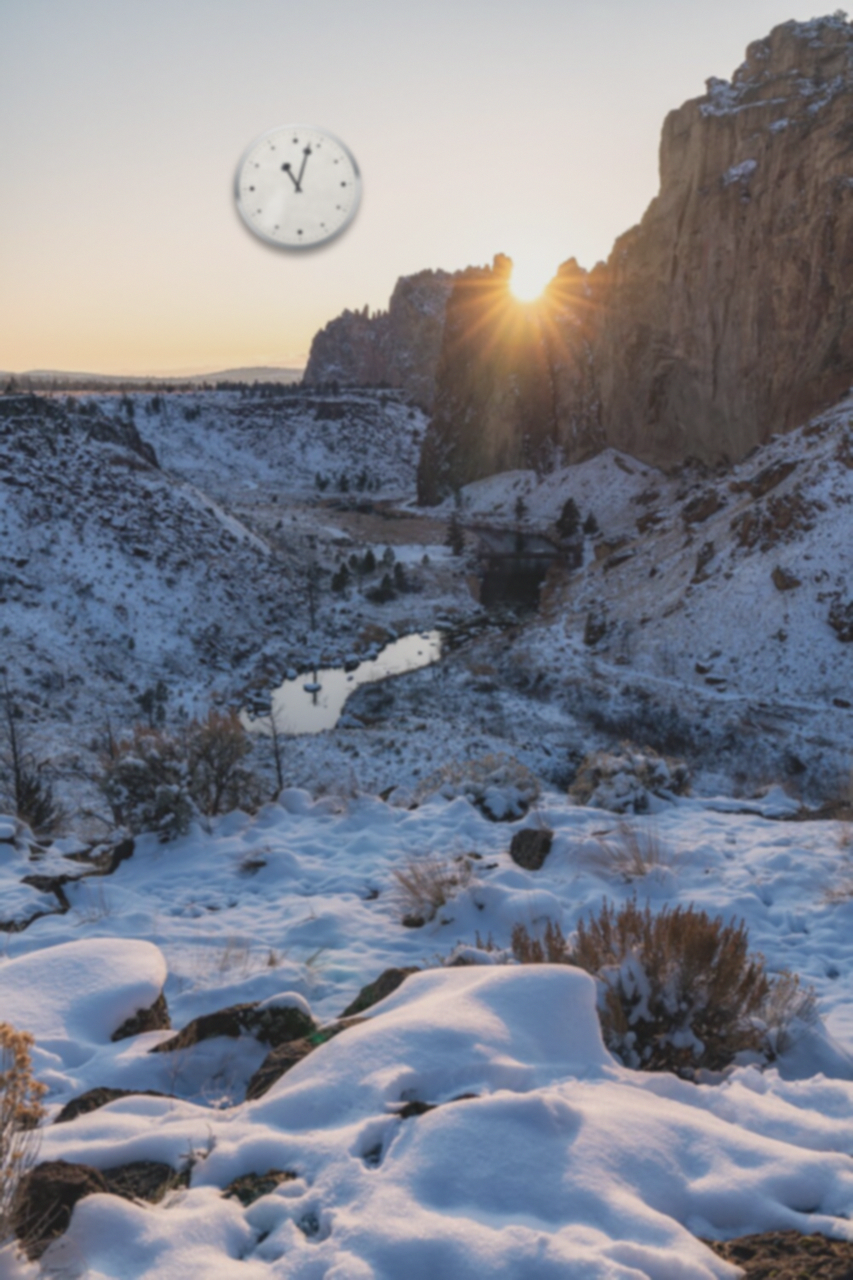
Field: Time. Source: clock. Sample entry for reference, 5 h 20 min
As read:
11 h 03 min
